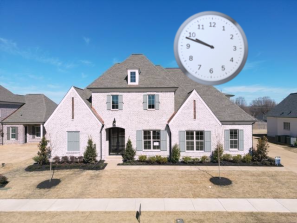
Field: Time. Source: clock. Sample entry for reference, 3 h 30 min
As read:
9 h 48 min
